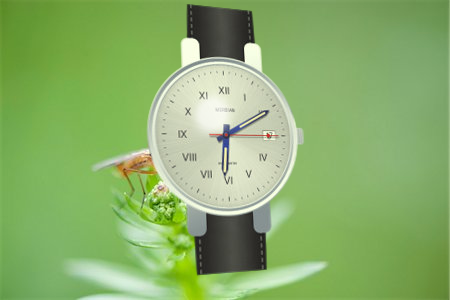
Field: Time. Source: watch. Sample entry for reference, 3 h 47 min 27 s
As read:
6 h 10 min 15 s
